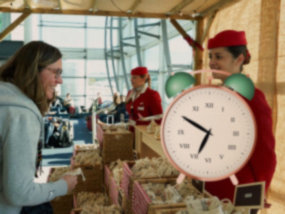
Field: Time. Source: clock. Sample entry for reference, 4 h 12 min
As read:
6 h 50 min
